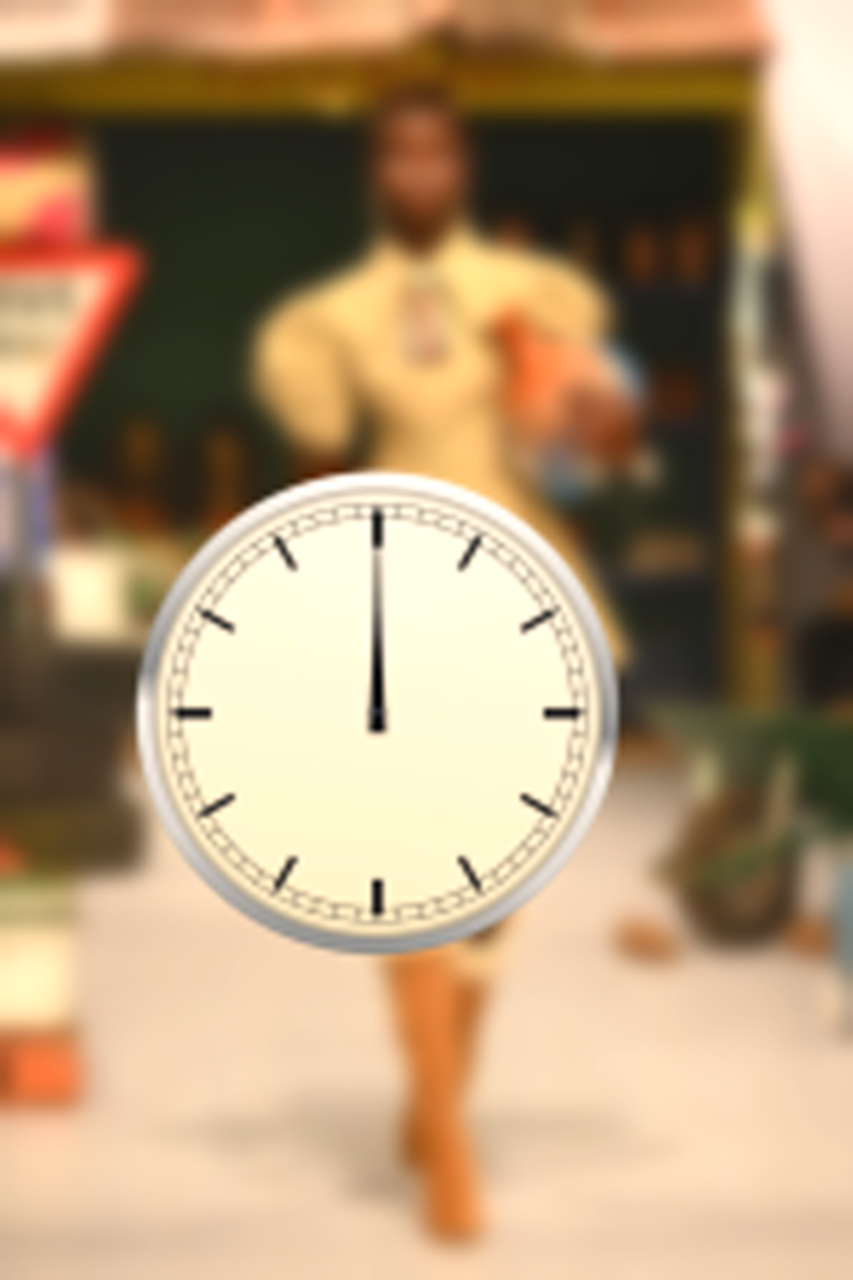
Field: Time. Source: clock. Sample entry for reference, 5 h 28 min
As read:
12 h 00 min
